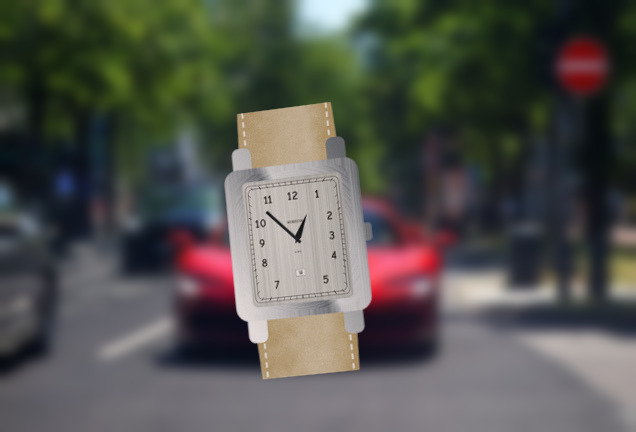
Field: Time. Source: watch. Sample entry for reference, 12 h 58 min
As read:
12 h 53 min
